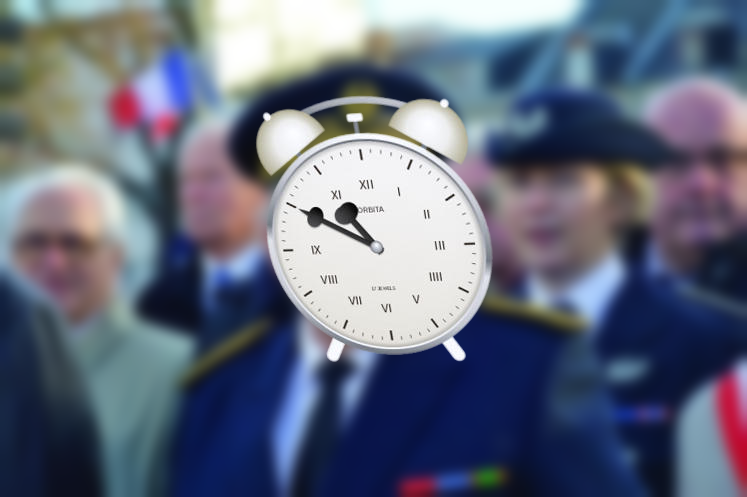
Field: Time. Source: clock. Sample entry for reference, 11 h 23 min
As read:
10 h 50 min
